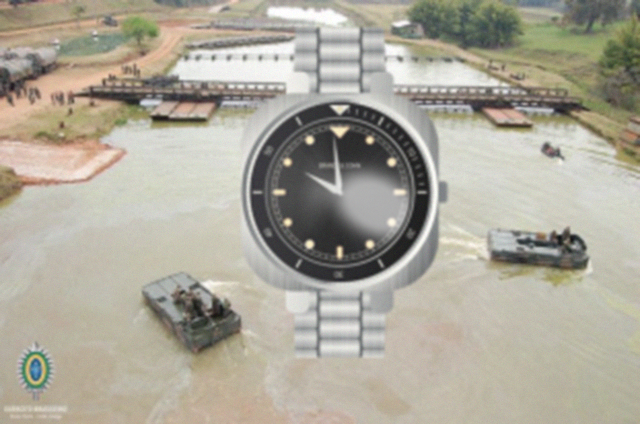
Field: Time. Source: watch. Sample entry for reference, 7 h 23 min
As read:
9 h 59 min
